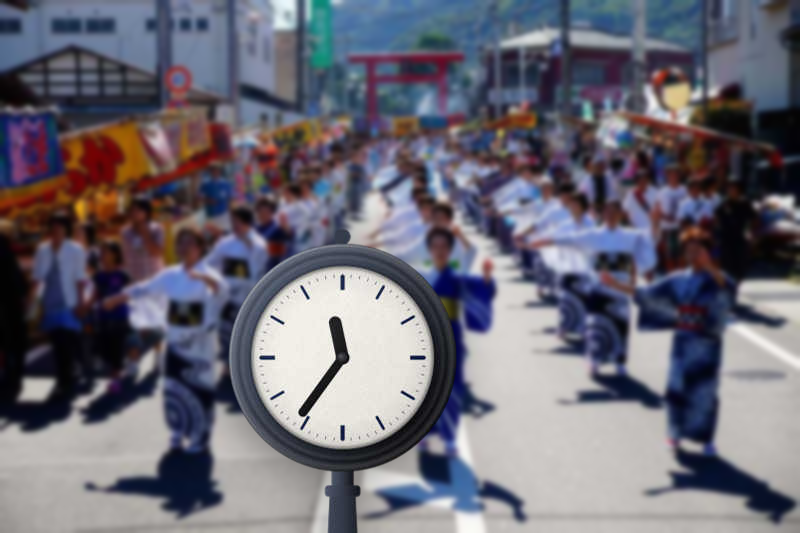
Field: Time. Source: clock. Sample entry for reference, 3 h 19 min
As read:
11 h 36 min
